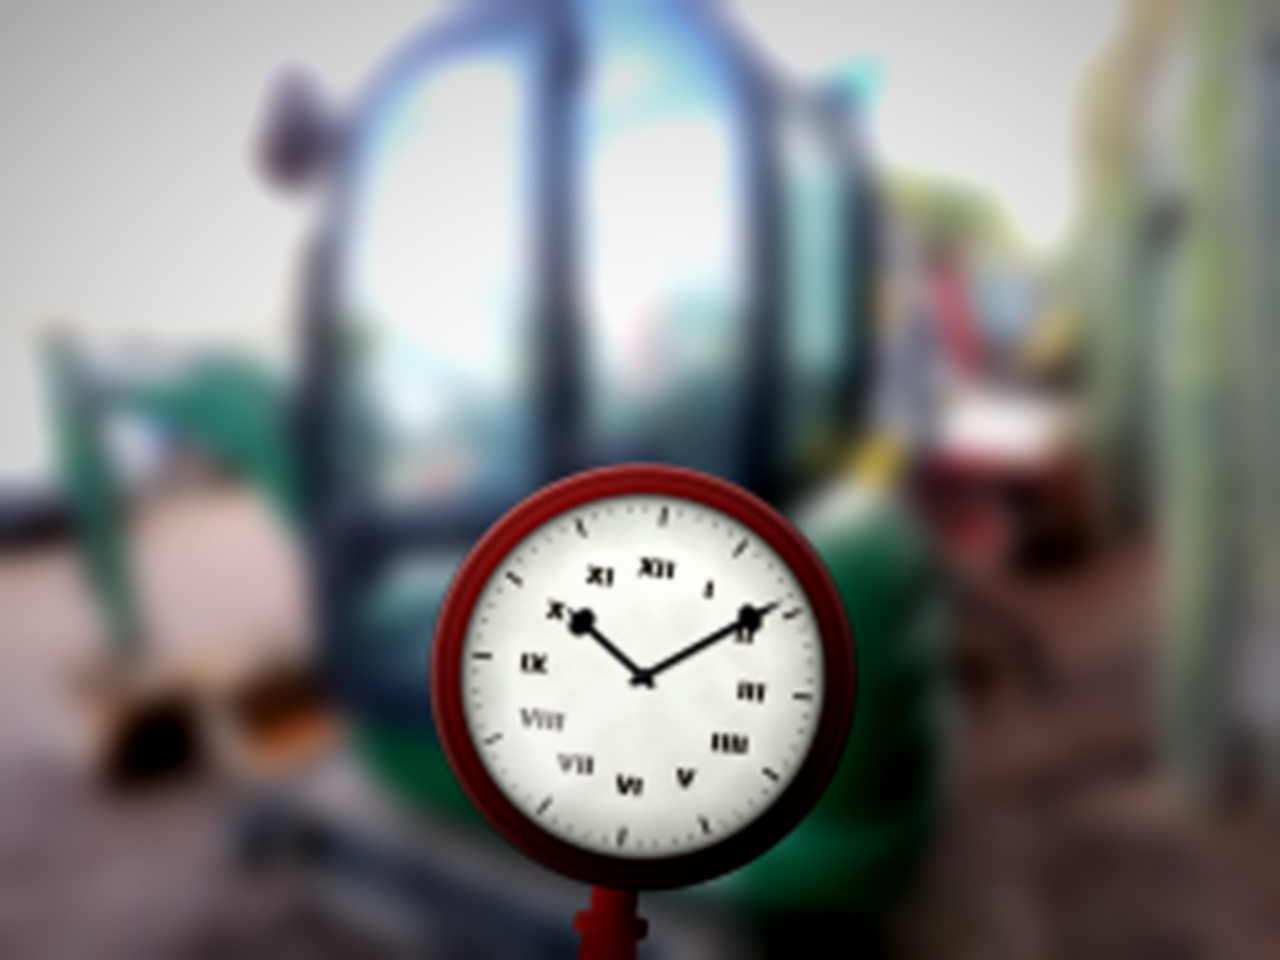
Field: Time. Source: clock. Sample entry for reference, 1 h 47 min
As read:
10 h 09 min
